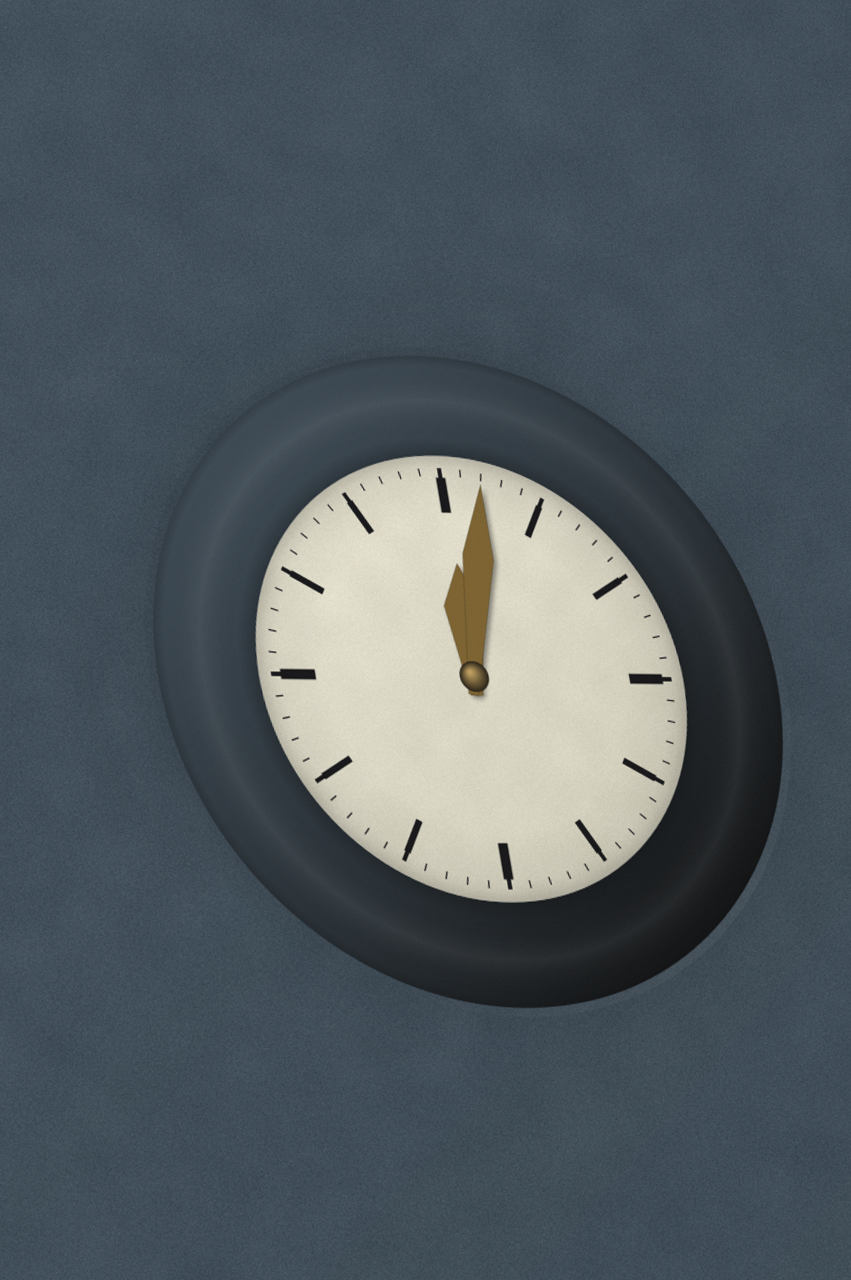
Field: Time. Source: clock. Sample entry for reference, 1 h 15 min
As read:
12 h 02 min
